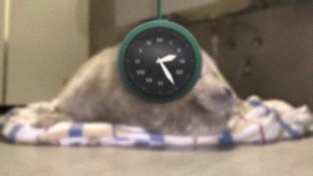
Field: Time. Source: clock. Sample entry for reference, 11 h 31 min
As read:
2 h 25 min
